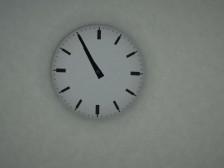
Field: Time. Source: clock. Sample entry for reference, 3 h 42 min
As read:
10 h 55 min
